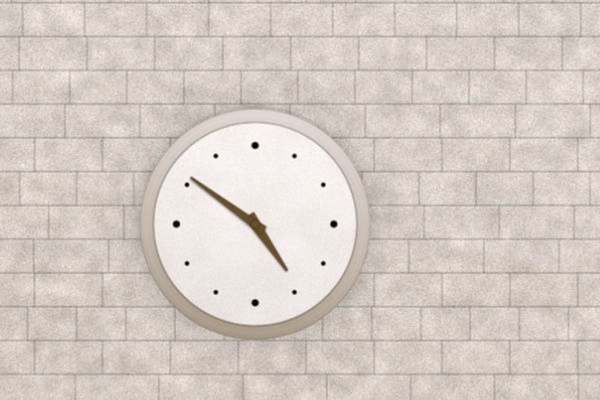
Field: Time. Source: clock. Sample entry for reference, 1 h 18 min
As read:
4 h 51 min
